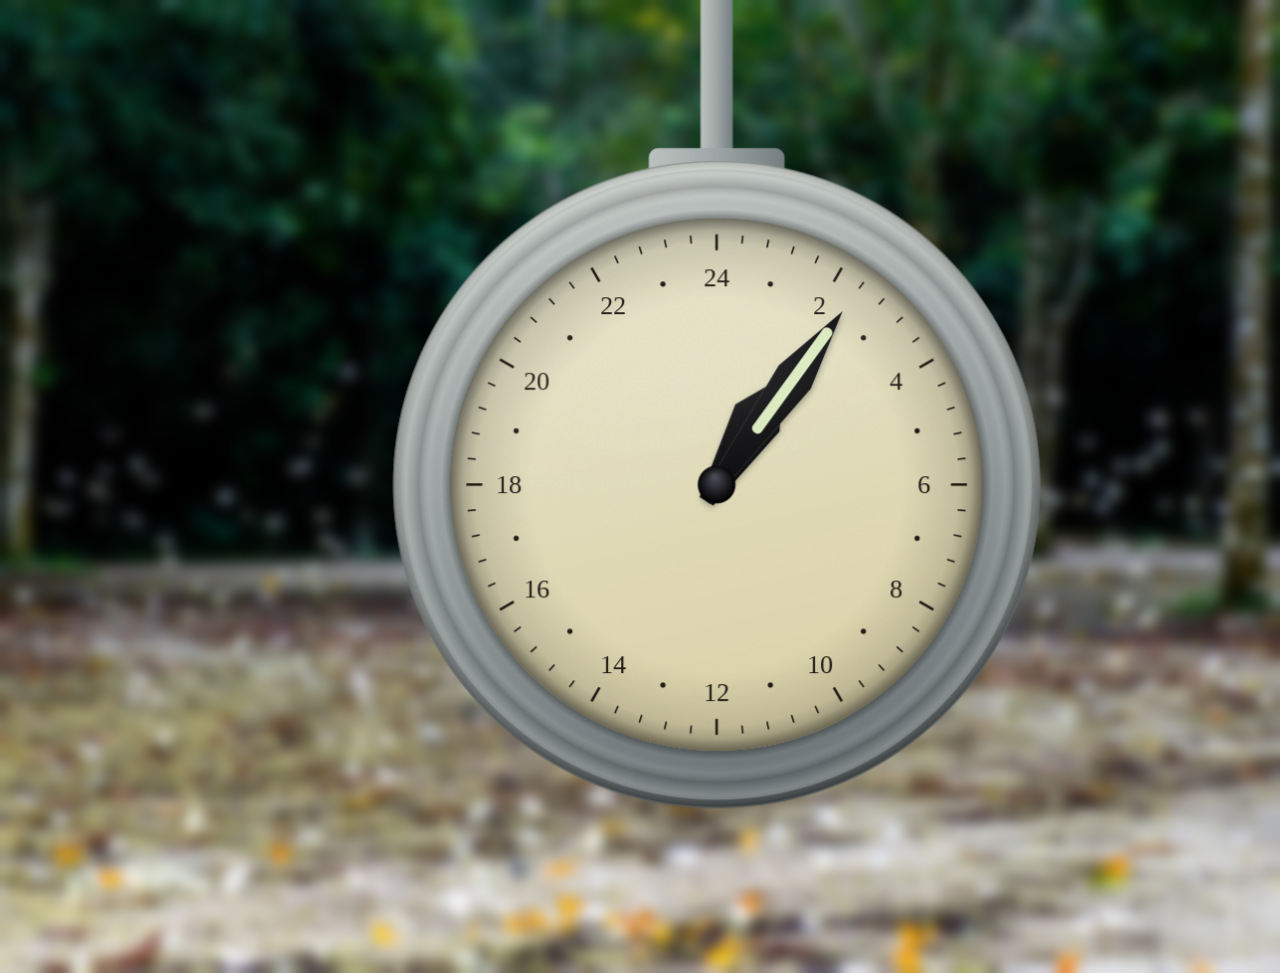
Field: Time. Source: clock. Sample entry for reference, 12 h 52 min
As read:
2 h 06 min
